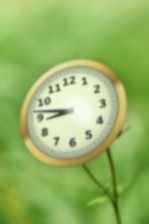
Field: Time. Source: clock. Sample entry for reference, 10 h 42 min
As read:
8 h 47 min
